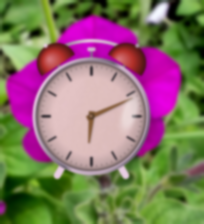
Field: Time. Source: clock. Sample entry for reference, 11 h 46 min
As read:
6 h 11 min
